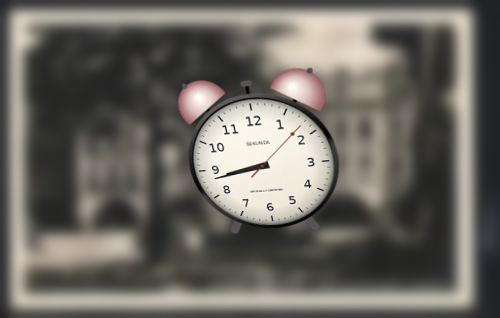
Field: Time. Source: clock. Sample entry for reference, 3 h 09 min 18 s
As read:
8 h 43 min 08 s
